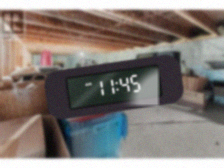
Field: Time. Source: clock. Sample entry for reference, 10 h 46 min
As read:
11 h 45 min
